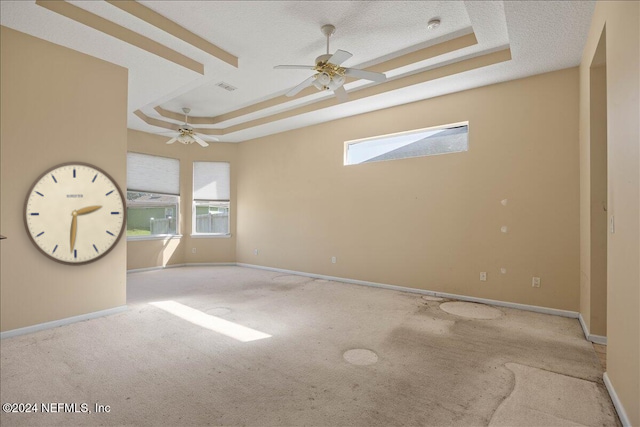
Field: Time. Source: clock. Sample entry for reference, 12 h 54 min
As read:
2 h 31 min
